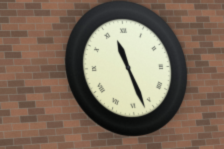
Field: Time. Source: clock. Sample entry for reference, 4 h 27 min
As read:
11 h 27 min
